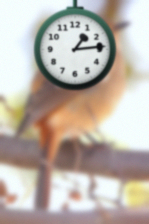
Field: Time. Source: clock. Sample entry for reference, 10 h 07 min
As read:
1 h 14 min
